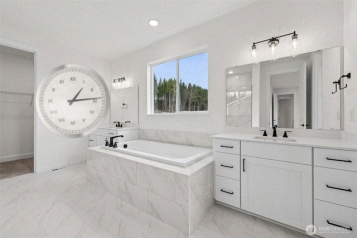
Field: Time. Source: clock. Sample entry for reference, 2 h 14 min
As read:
1 h 14 min
